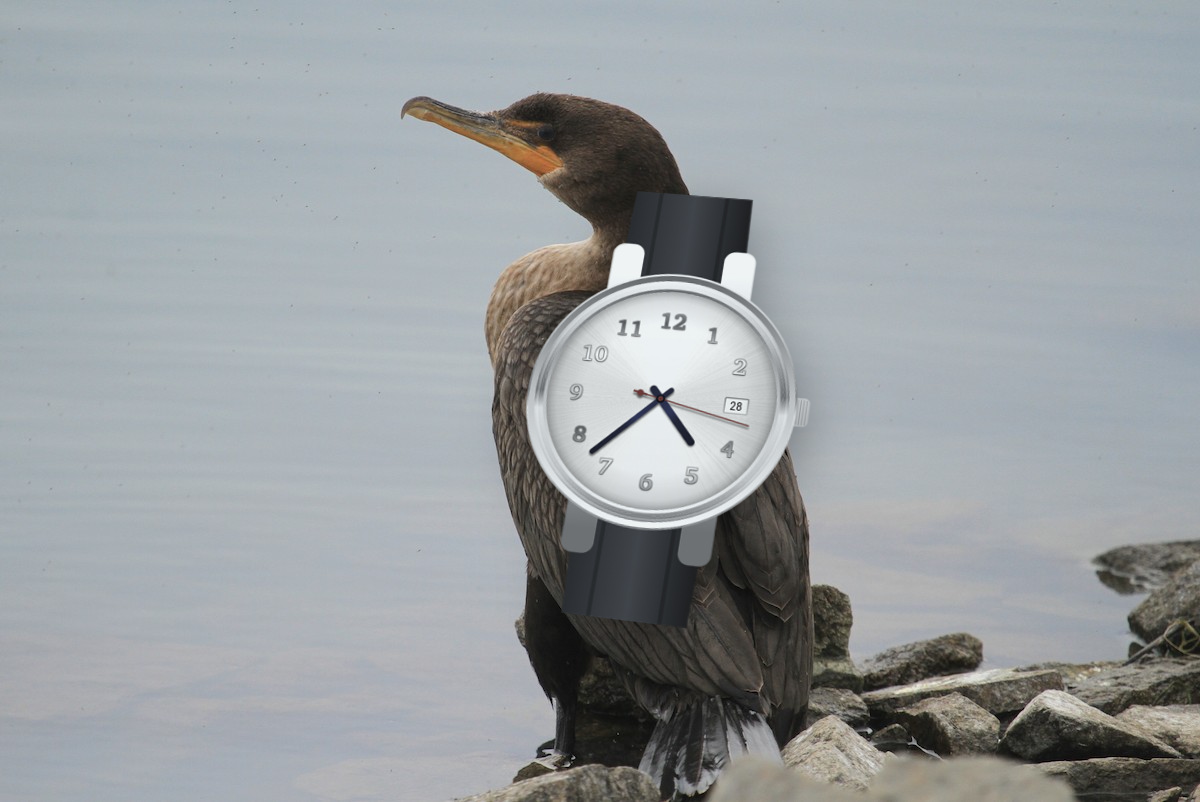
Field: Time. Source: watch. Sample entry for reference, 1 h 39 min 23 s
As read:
4 h 37 min 17 s
